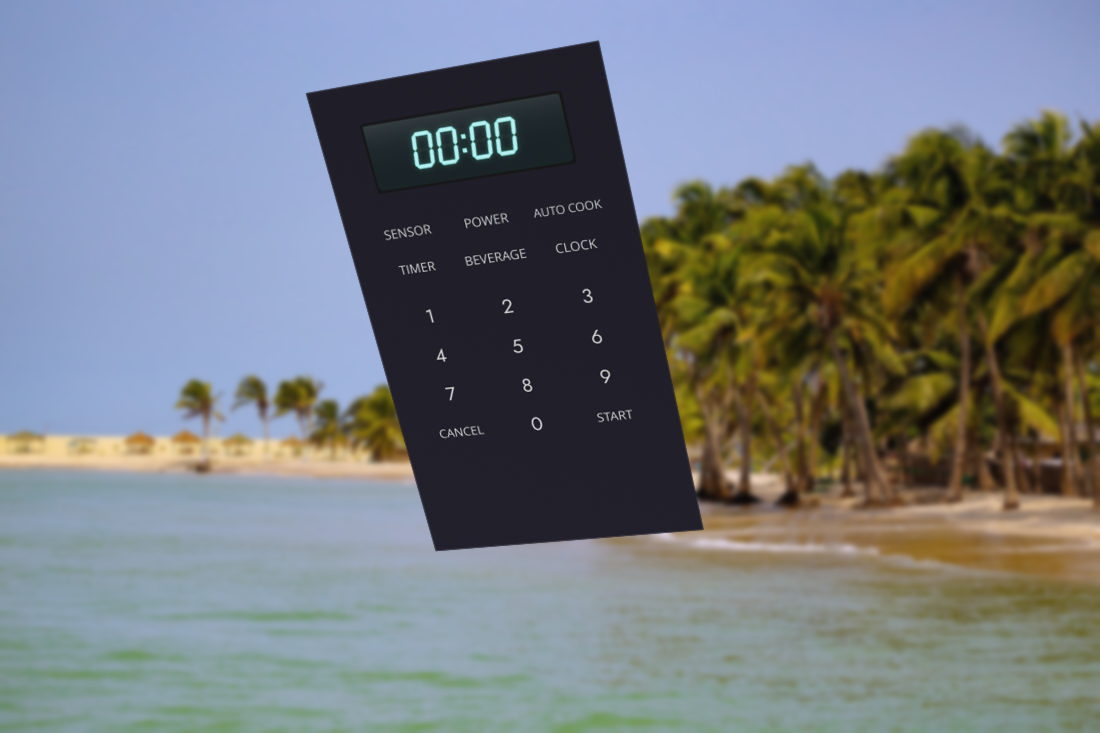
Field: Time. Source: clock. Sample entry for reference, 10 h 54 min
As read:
0 h 00 min
